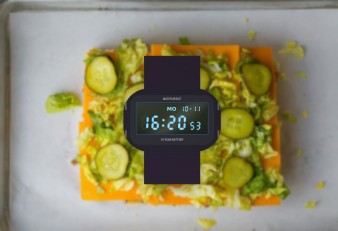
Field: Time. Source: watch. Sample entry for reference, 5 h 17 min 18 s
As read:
16 h 20 min 53 s
